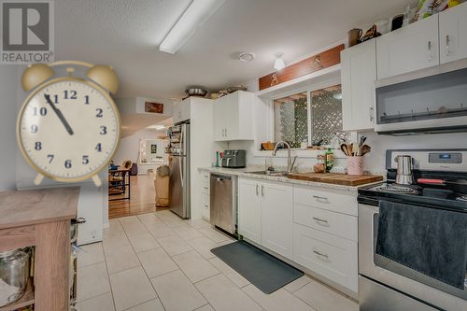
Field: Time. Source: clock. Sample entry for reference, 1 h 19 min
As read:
10 h 54 min
